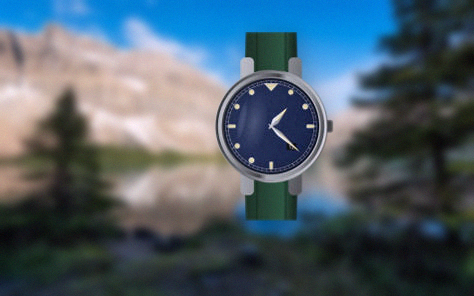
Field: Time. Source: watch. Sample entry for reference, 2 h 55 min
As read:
1 h 22 min
